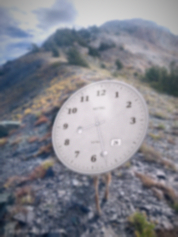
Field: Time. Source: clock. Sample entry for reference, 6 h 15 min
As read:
8 h 27 min
